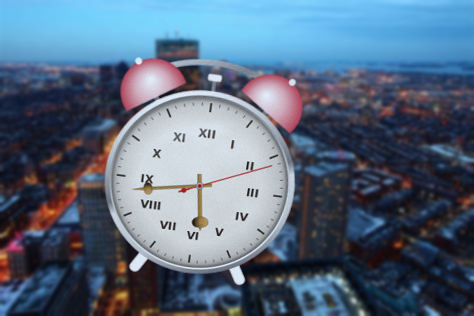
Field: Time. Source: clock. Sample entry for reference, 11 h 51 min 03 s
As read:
5 h 43 min 11 s
